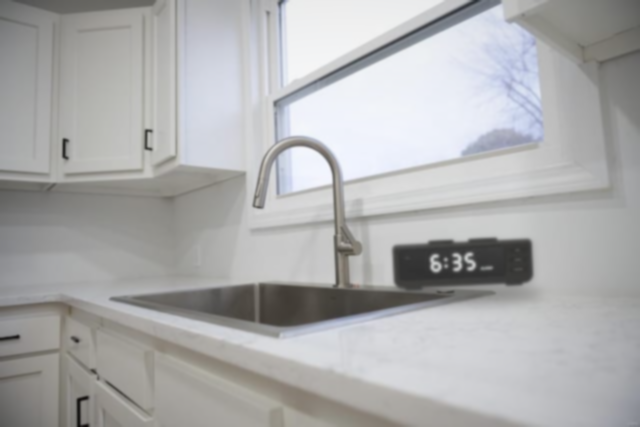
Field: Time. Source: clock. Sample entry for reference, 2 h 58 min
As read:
6 h 35 min
